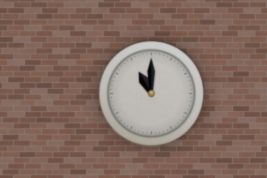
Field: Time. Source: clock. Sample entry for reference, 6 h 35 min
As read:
11 h 00 min
